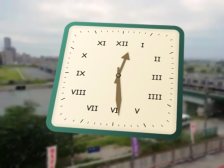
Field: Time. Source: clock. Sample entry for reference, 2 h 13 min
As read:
12 h 29 min
